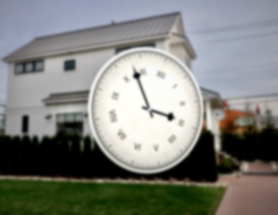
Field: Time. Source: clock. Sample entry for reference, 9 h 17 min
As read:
2 h 53 min
